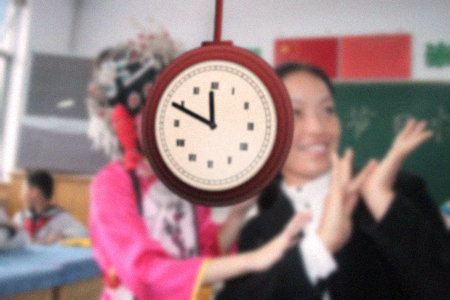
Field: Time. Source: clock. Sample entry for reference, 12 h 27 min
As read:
11 h 49 min
